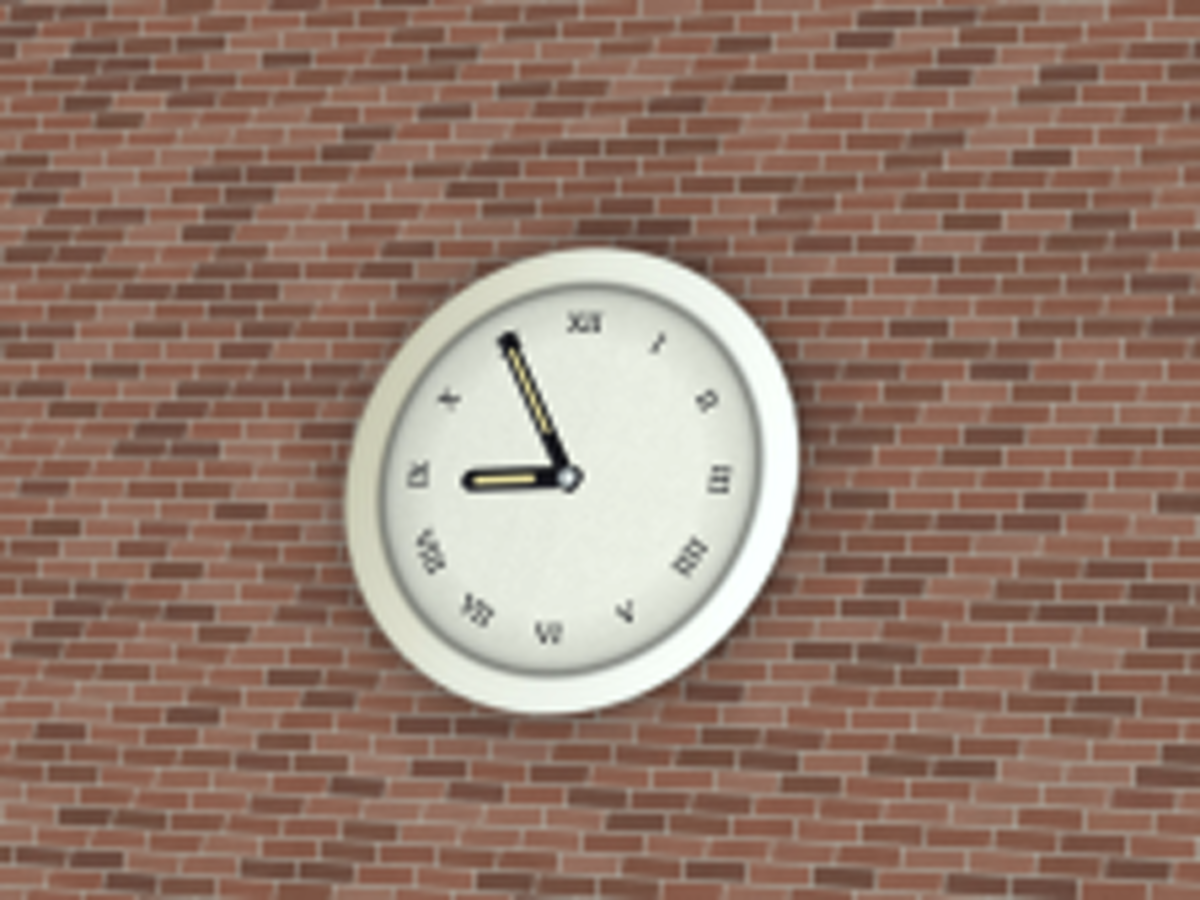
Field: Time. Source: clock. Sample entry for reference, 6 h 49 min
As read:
8 h 55 min
